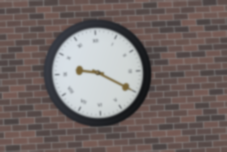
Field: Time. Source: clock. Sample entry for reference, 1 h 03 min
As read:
9 h 20 min
